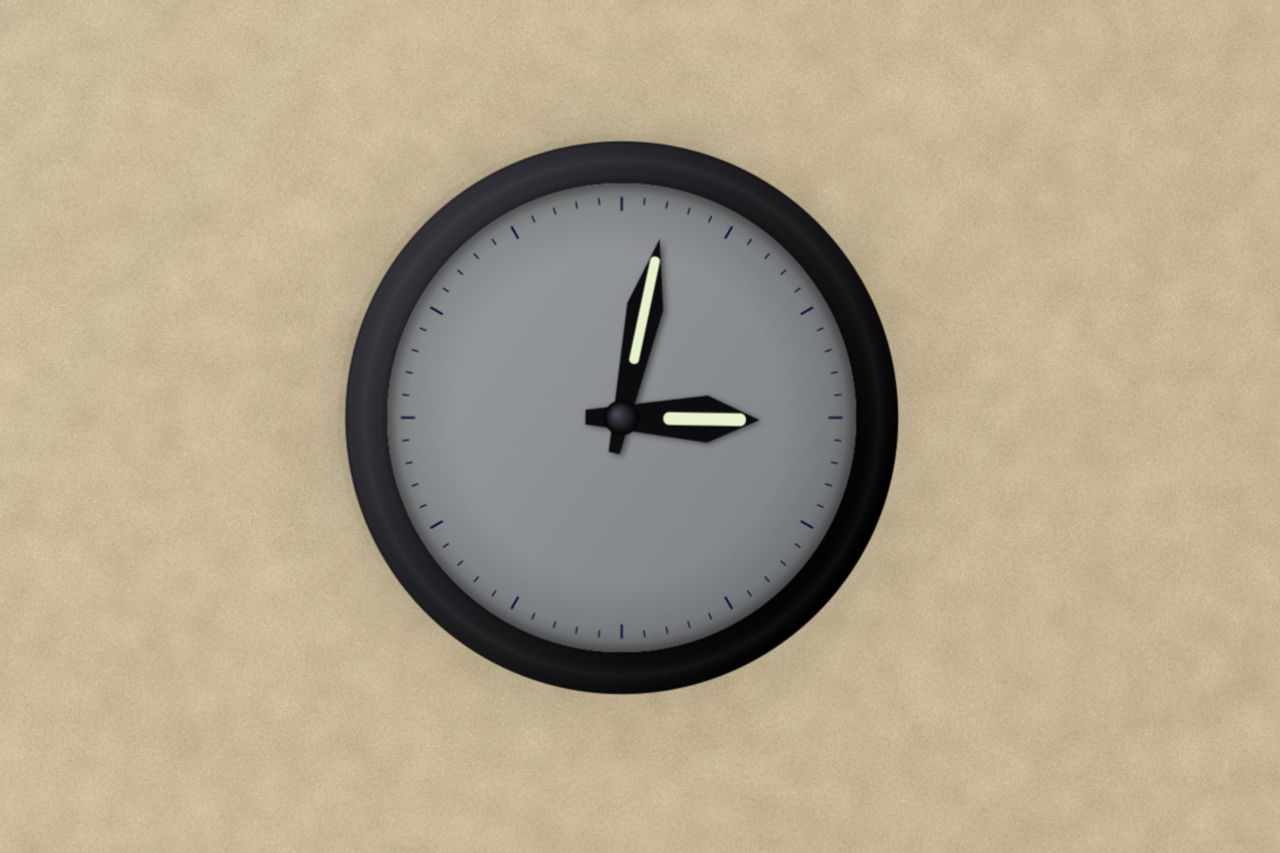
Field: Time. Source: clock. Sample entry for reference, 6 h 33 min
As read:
3 h 02 min
